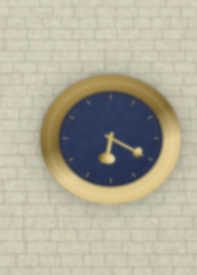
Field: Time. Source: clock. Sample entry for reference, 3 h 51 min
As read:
6 h 20 min
